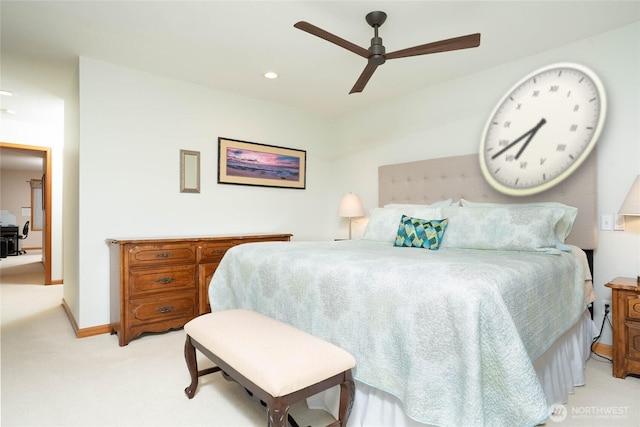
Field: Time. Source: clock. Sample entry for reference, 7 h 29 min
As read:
6 h 38 min
